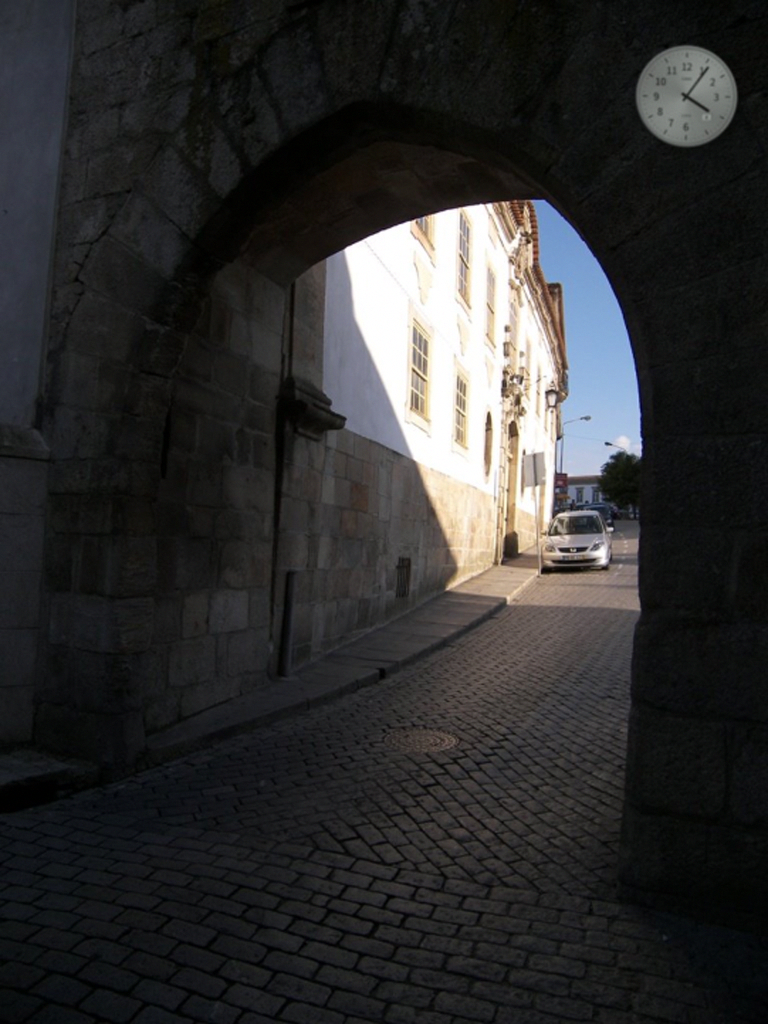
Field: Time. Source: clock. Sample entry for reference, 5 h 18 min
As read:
4 h 06 min
